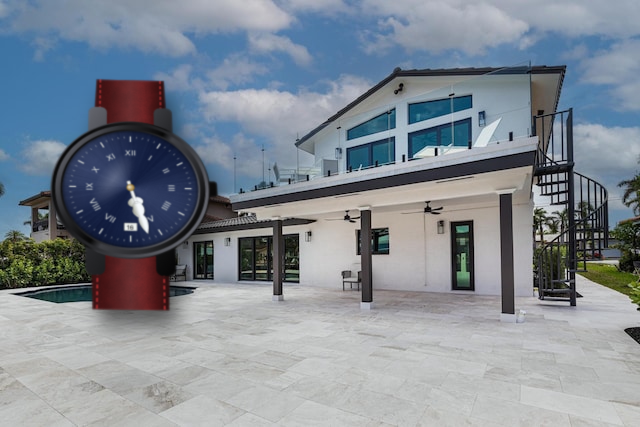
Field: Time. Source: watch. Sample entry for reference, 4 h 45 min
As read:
5 h 27 min
